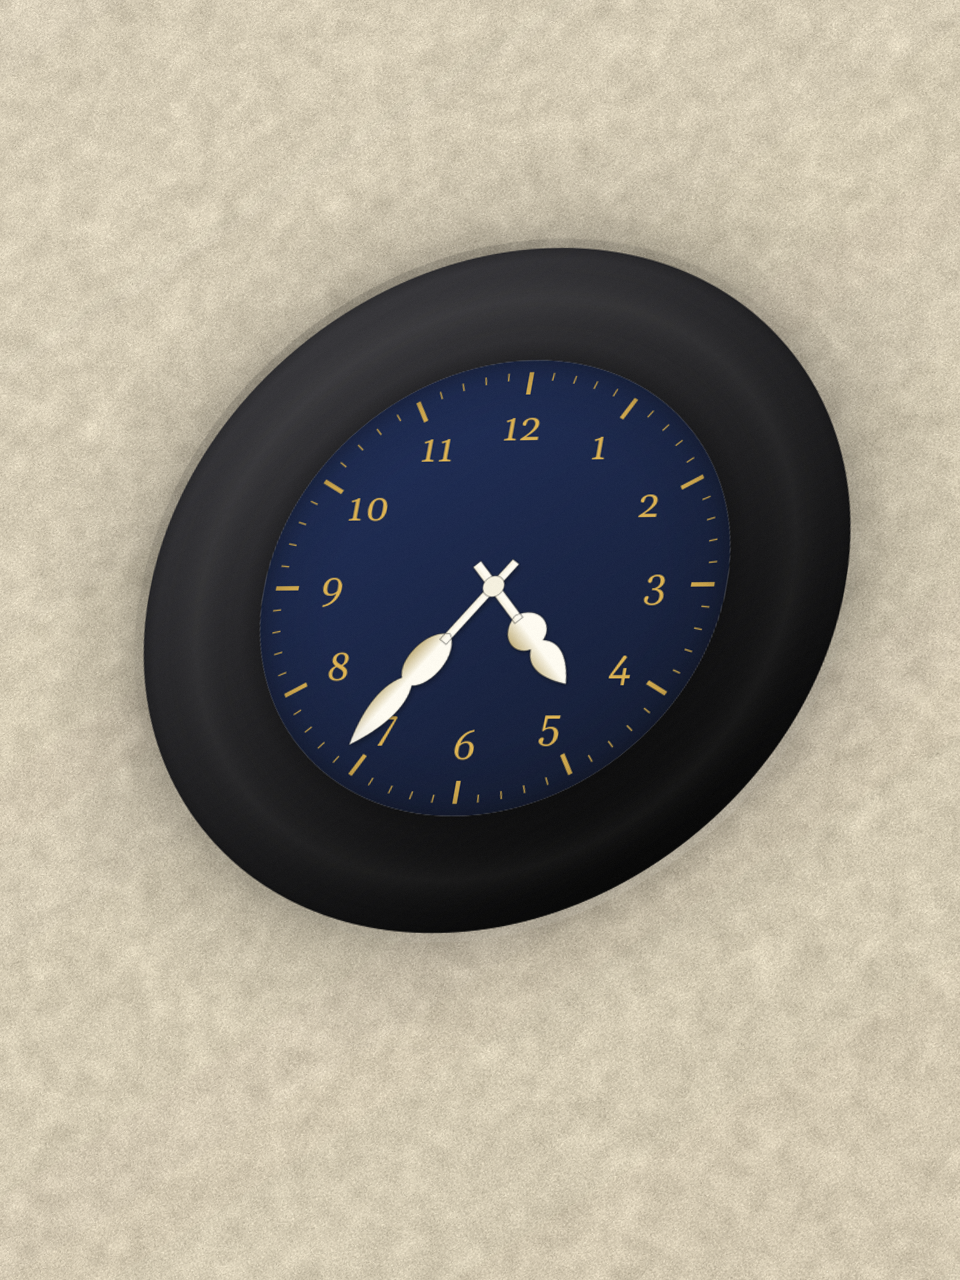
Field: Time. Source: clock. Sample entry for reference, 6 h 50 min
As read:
4 h 36 min
